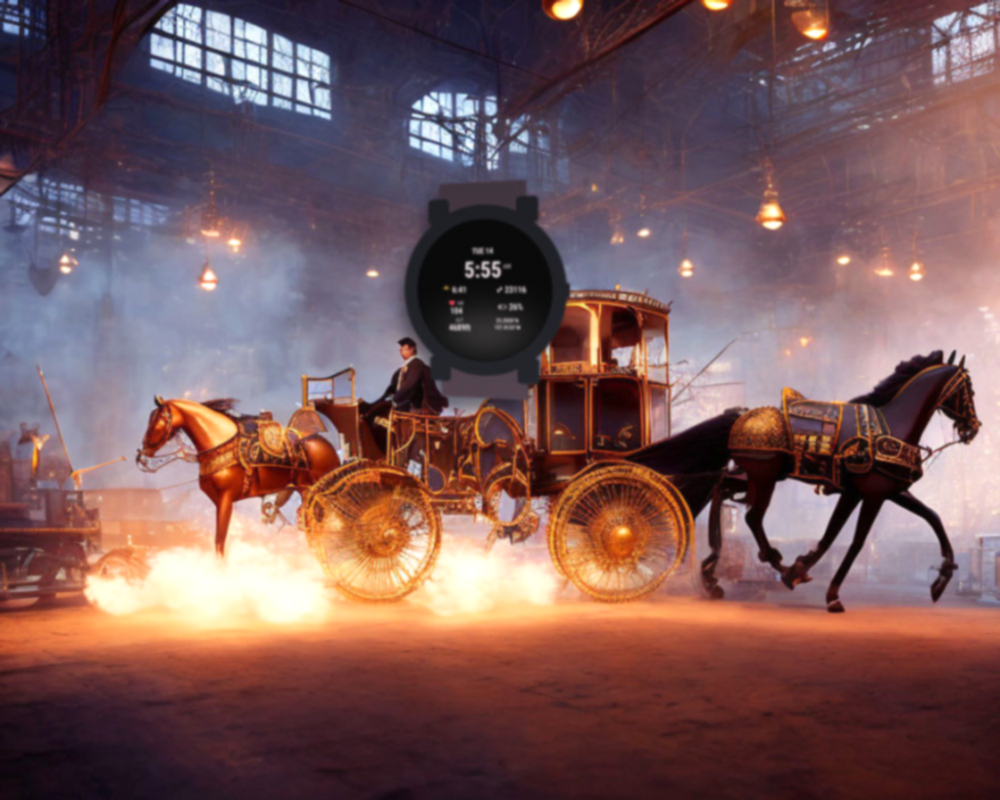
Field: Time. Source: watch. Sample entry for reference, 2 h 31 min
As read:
5 h 55 min
